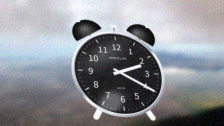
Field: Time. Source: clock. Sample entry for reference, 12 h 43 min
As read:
2 h 20 min
